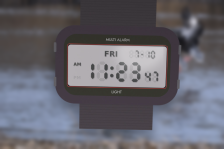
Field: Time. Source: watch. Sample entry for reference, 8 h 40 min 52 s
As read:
11 h 23 min 47 s
